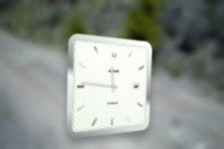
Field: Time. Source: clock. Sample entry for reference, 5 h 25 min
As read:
11 h 46 min
